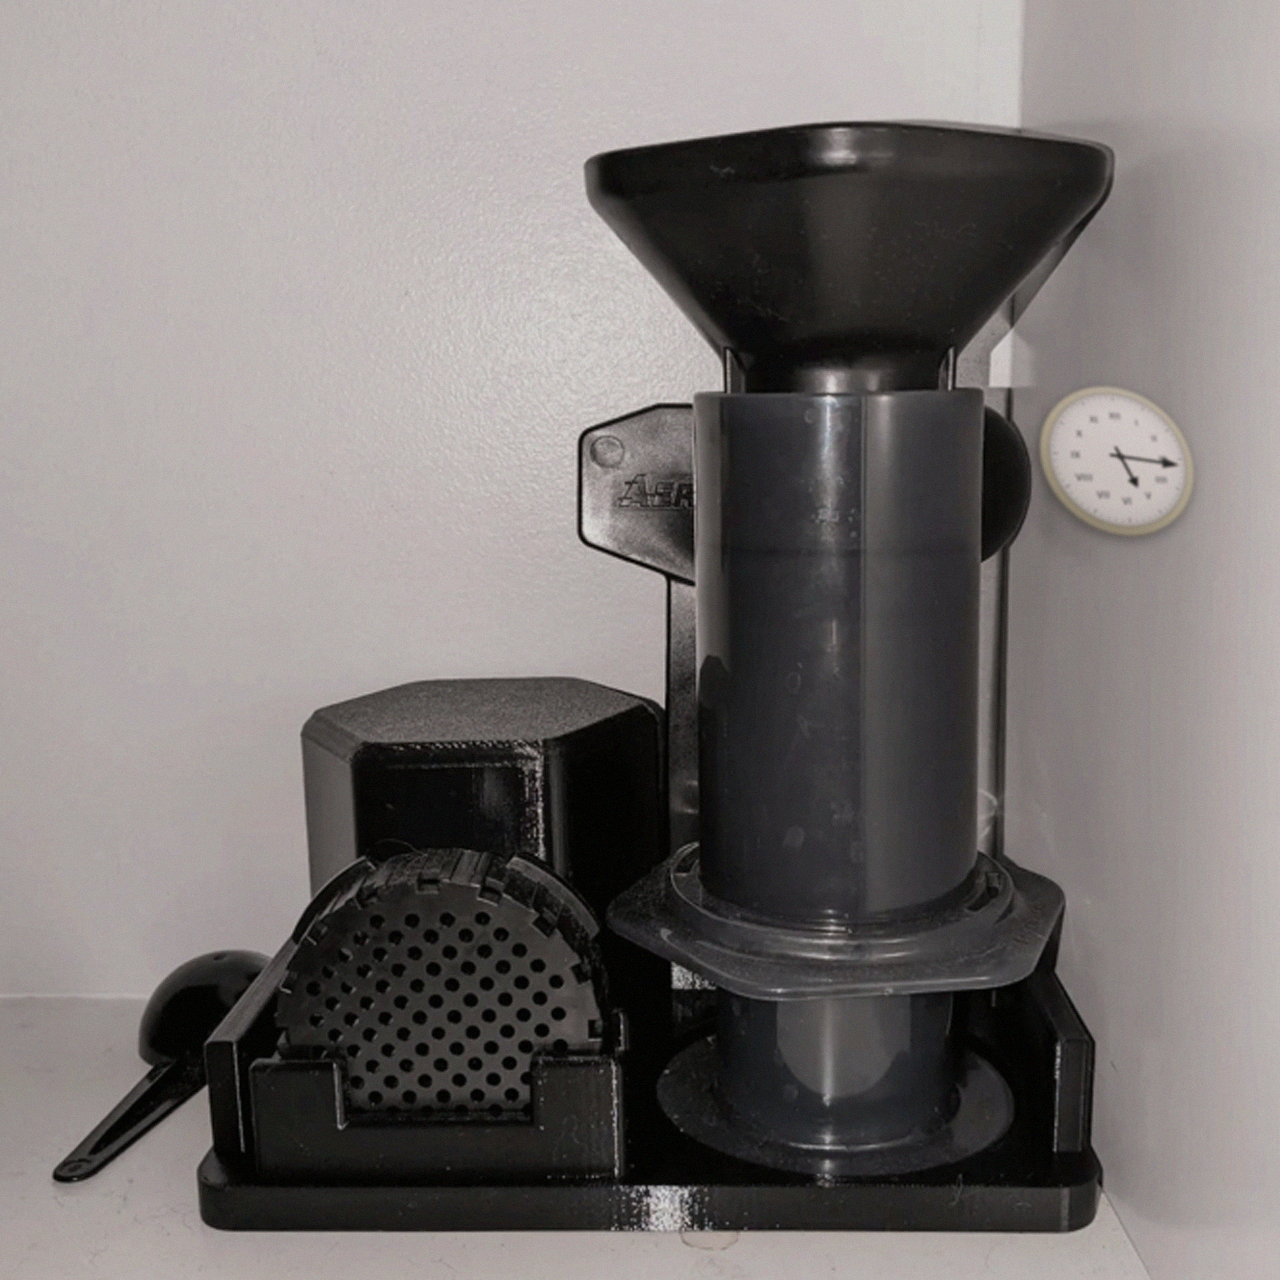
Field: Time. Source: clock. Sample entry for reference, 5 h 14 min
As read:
5 h 16 min
